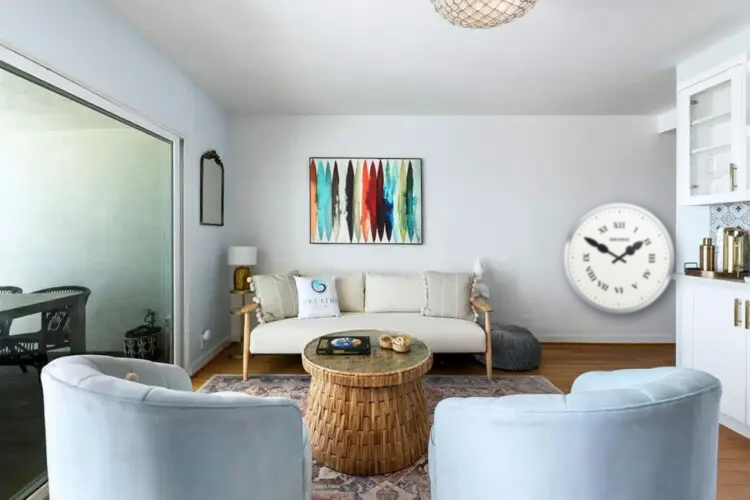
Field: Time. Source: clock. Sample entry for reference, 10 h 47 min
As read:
1 h 50 min
